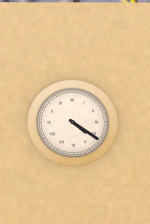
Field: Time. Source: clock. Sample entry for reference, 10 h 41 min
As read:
4 h 21 min
